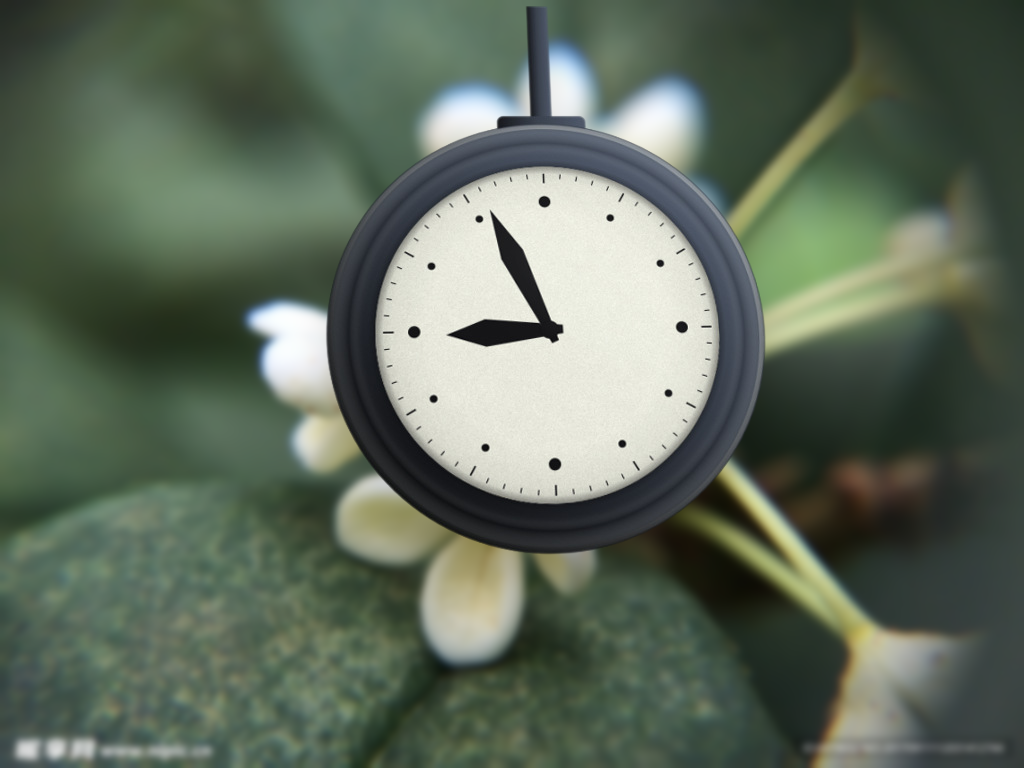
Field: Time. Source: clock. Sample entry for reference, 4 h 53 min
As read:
8 h 56 min
